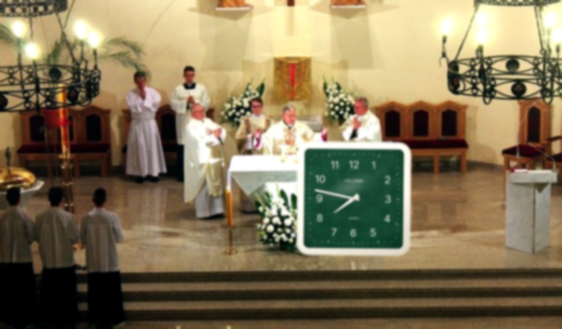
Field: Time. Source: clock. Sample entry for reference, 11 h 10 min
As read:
7 h 47 min
